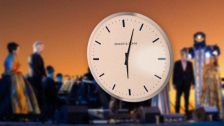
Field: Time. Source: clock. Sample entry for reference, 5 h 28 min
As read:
6 h 03 min
